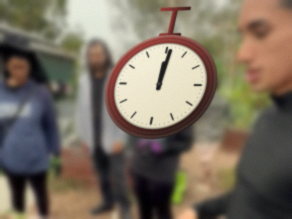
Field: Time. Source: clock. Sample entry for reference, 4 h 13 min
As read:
12 h 01 min
